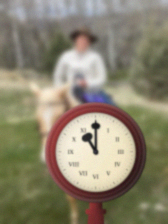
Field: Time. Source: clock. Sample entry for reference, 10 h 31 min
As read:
11 h 00 min
